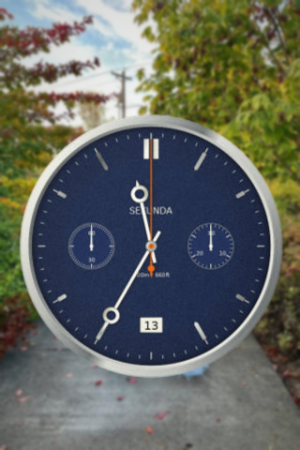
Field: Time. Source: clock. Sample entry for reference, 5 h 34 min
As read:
11 h 35 min
